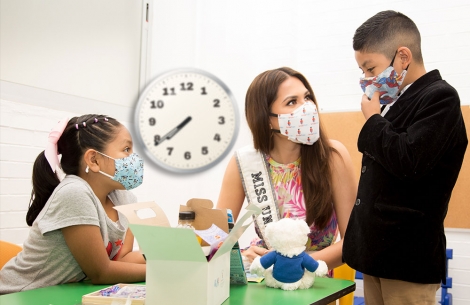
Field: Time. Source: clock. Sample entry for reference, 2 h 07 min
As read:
7 h 39 min
